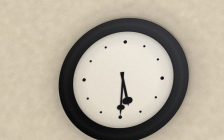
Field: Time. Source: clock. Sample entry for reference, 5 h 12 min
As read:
5 h 30 min
